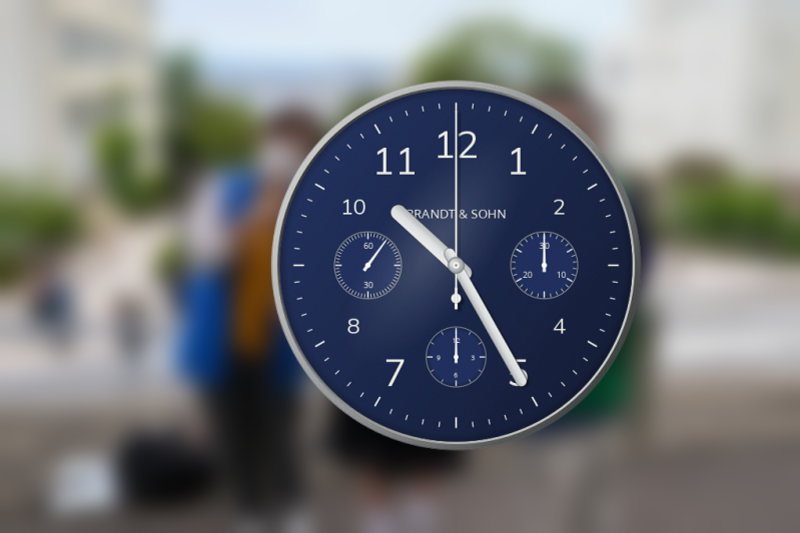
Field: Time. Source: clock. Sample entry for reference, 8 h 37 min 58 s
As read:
10 h 25 min 06 s
